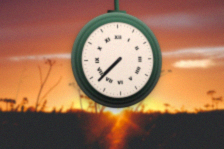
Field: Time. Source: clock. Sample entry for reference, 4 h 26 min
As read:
7 h 38 min
